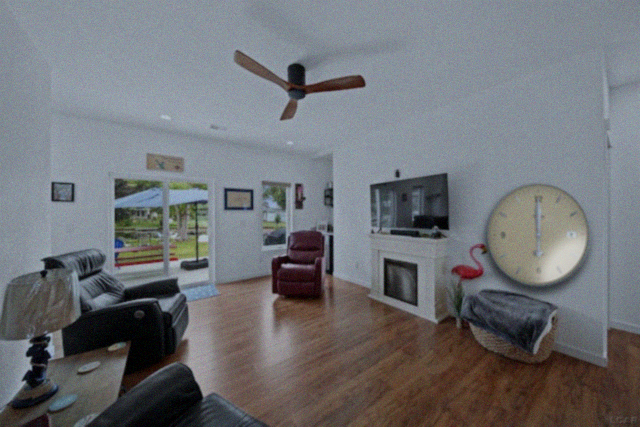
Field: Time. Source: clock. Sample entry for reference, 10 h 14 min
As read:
6 h 00 min
